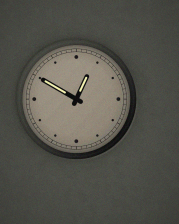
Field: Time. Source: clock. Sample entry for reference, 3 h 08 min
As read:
12 h 50 min
